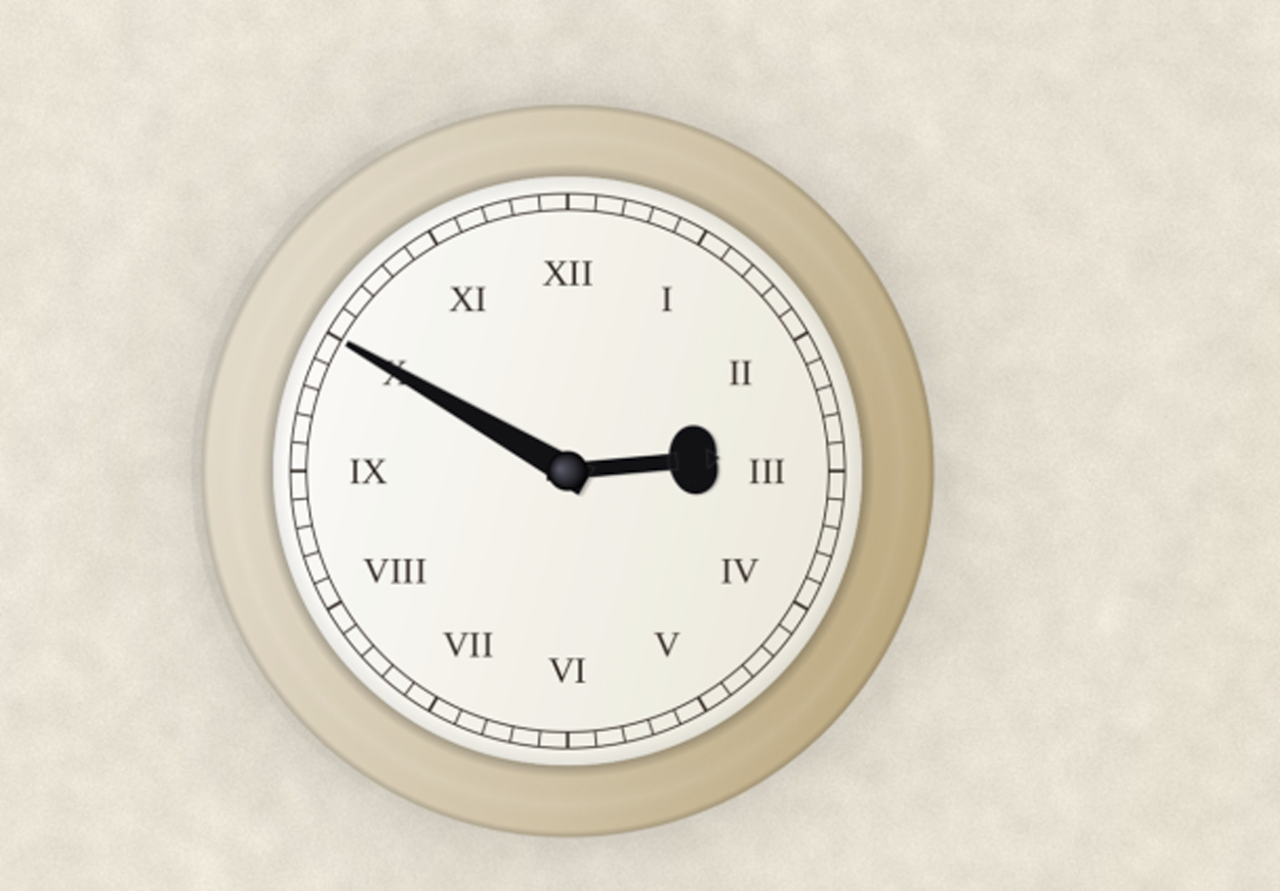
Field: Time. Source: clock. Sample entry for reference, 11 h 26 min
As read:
2 h 50 min
